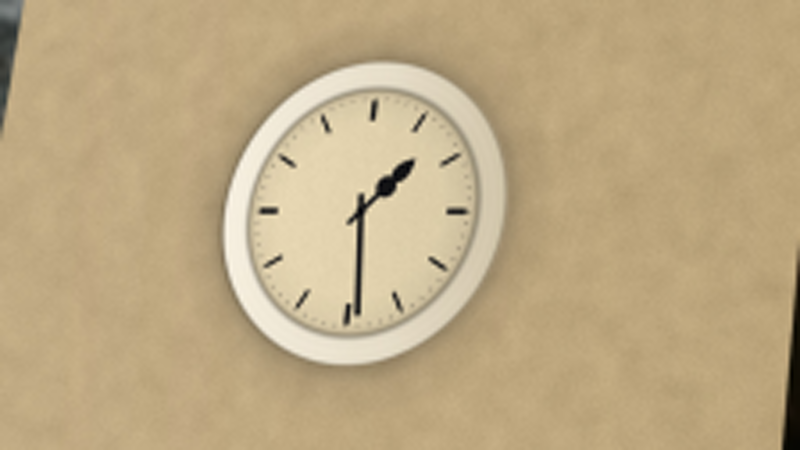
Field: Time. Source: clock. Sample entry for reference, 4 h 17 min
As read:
1 h 29 min
